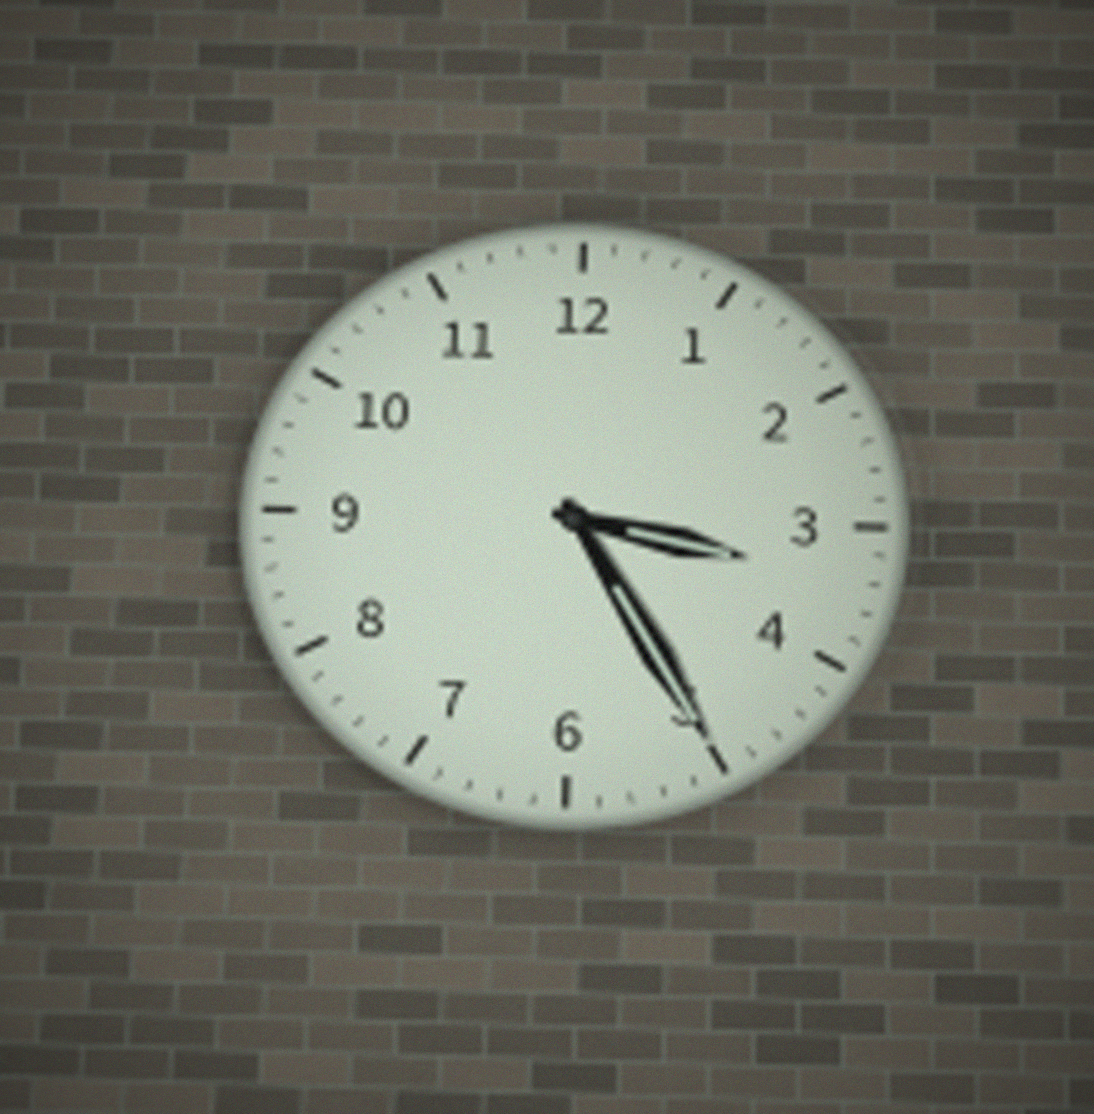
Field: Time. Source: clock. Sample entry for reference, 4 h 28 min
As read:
3 h 25 min
